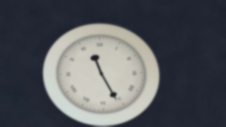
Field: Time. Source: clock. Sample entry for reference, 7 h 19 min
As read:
11 h 26 min
